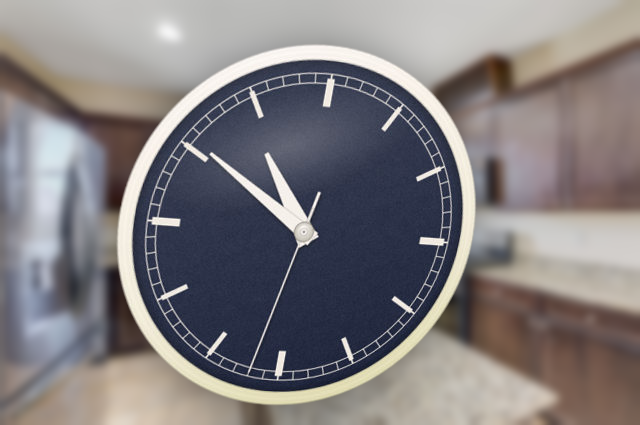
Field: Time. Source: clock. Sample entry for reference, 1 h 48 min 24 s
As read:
10 h 50 min 32 s
